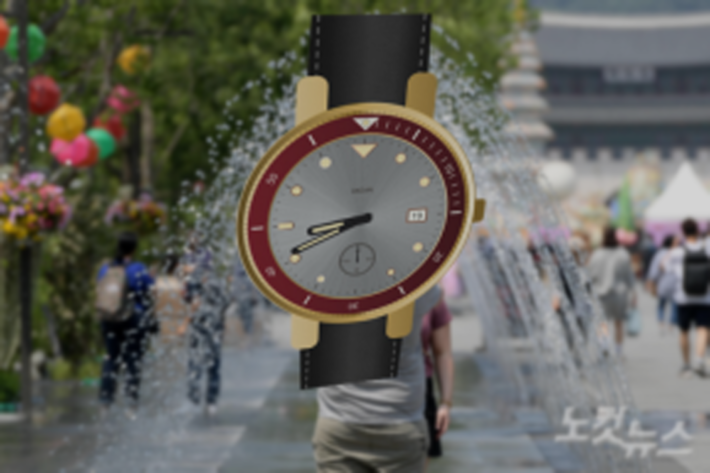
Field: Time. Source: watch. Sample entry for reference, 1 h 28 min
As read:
8 h 41 min
